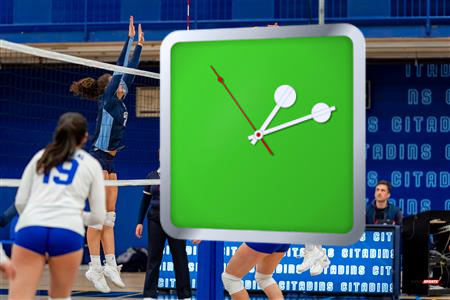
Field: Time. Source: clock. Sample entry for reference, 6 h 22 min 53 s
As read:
1 h 11 min 54 s
